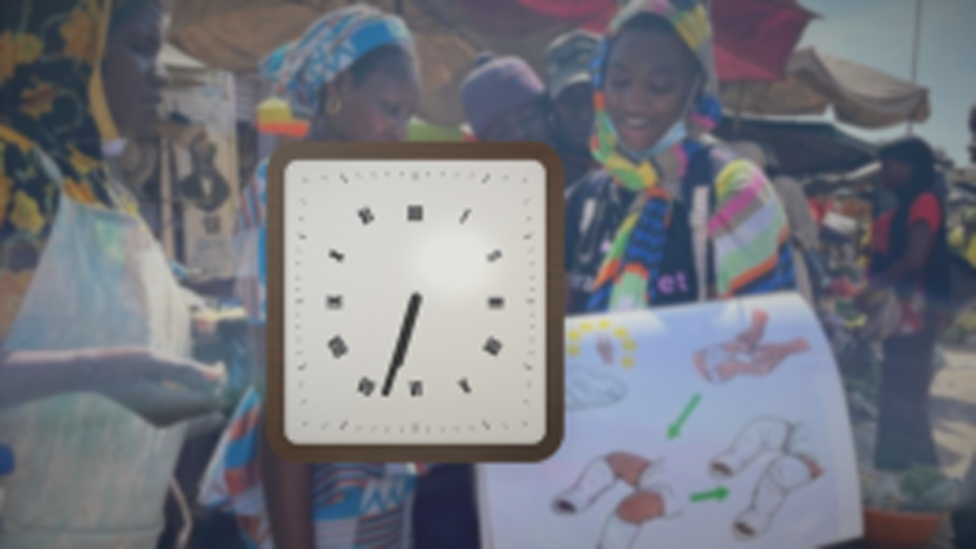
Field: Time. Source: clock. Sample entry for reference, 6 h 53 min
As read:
6 h 33 min
